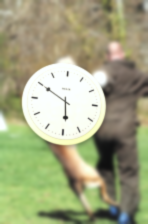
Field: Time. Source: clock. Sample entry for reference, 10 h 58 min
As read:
5 h 50 min
